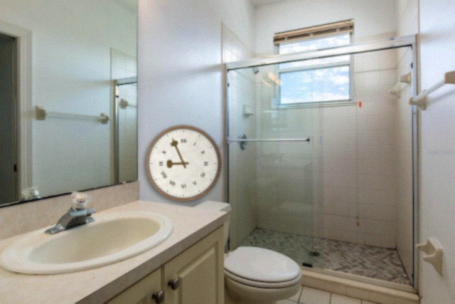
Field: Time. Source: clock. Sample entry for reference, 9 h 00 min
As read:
8 h 56 min
